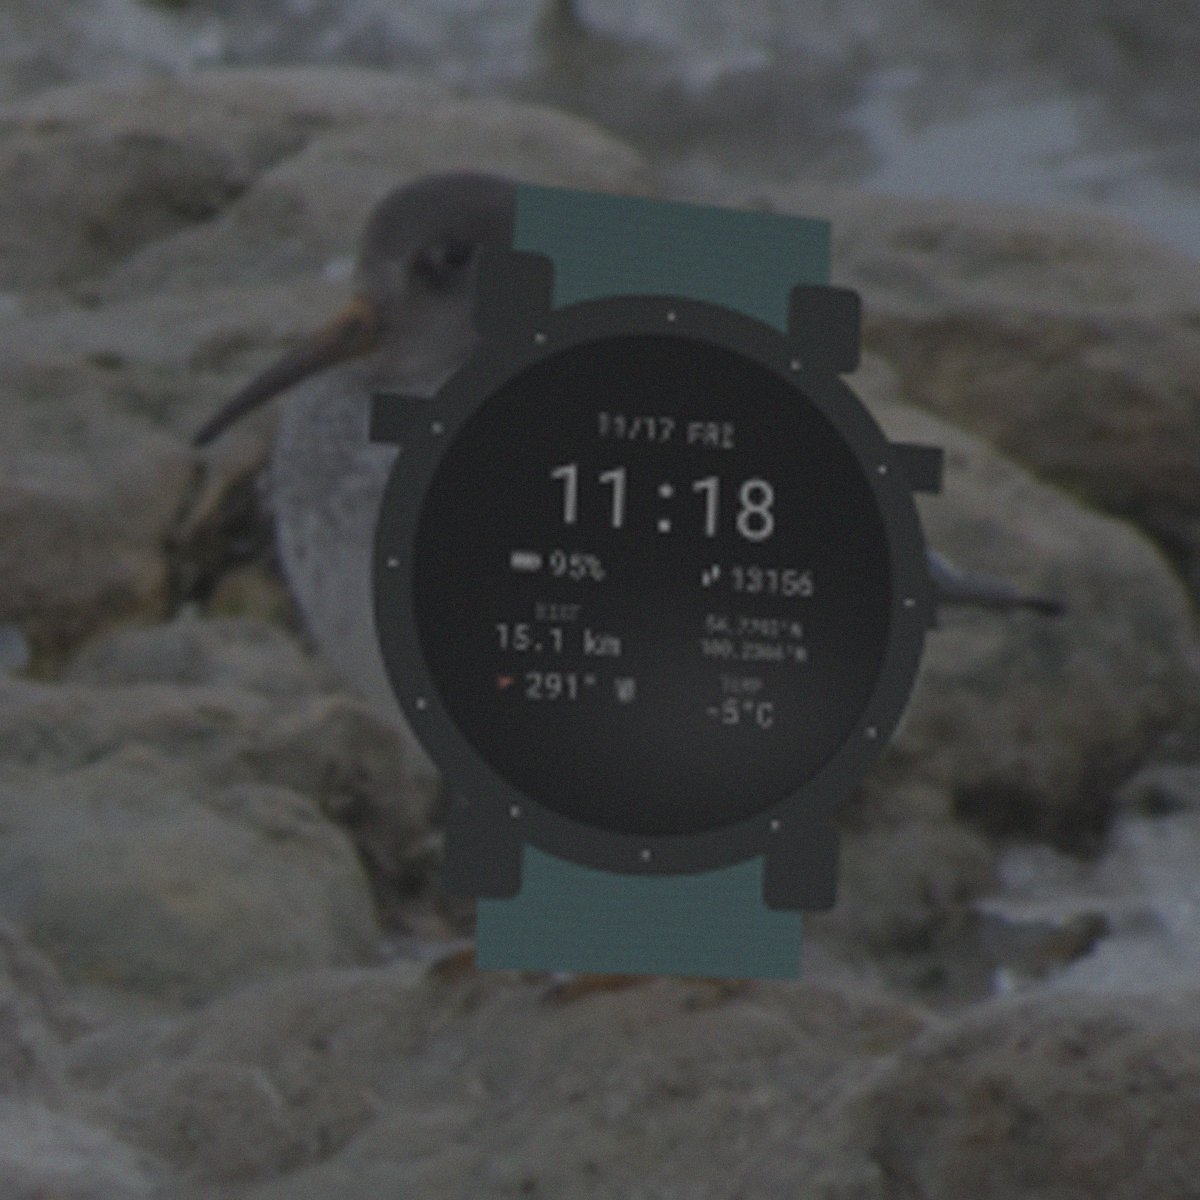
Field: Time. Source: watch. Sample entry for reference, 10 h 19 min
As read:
11 h 18 min
